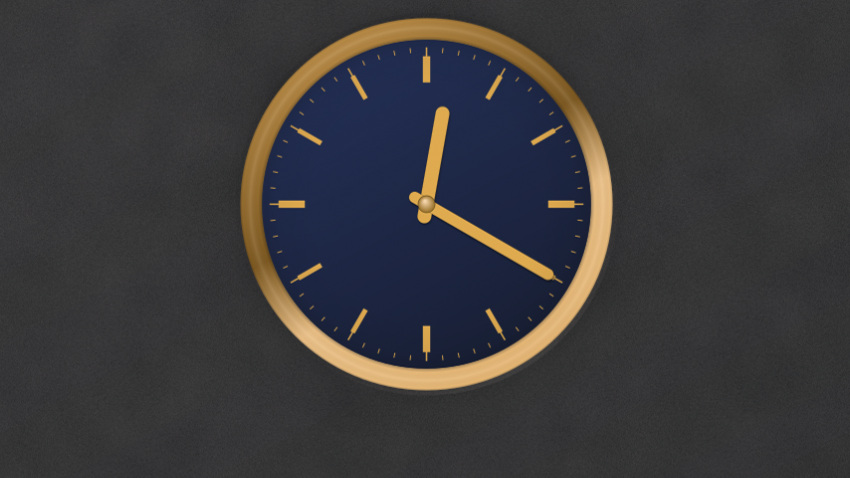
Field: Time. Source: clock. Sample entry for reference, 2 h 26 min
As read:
12 h 20 min
